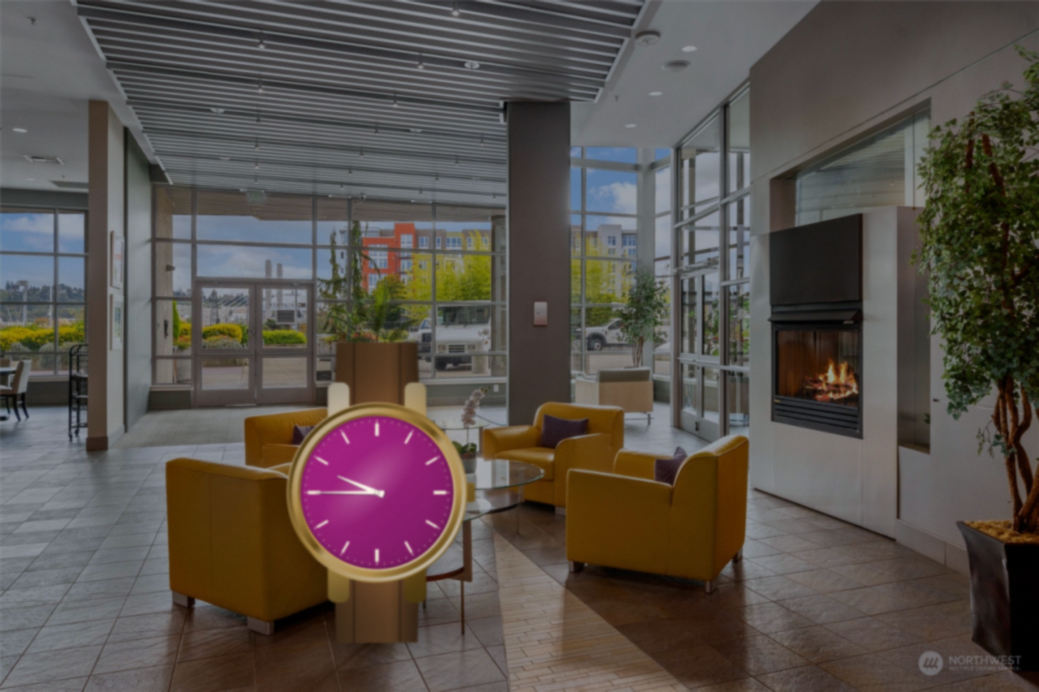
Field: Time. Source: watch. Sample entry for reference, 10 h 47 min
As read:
9 h 45 min
